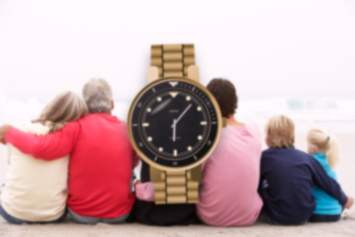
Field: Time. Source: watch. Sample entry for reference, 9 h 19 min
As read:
6 h 07 min
